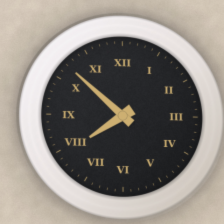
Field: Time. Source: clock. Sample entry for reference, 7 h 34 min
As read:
7 h 52 min
